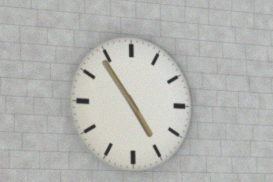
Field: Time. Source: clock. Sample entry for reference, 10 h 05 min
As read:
4 h 54 min
